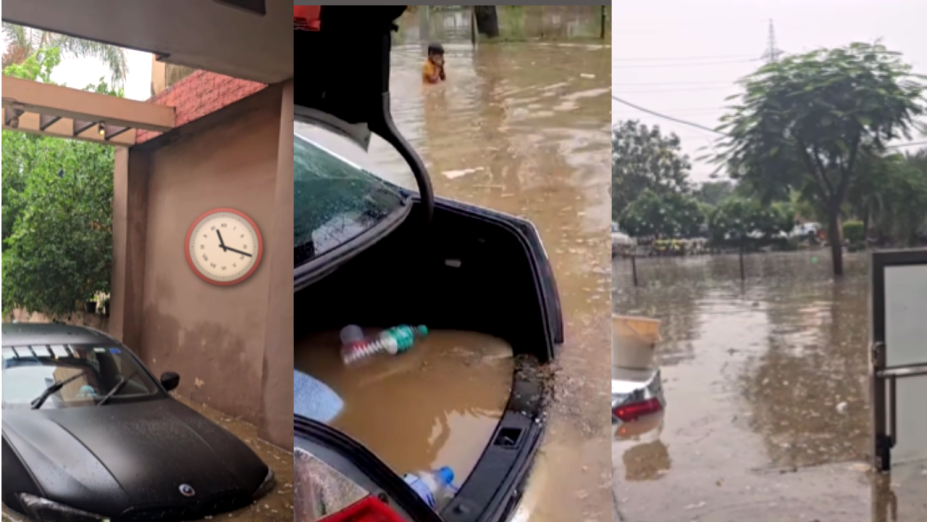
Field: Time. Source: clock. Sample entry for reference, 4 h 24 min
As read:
11 h 18 min
